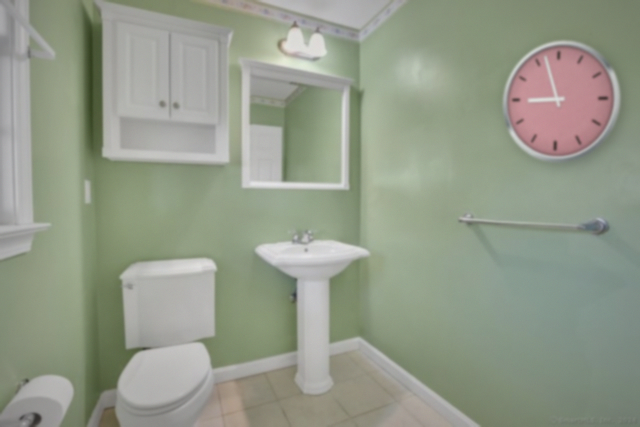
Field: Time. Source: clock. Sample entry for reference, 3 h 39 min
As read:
8 h 57 min
